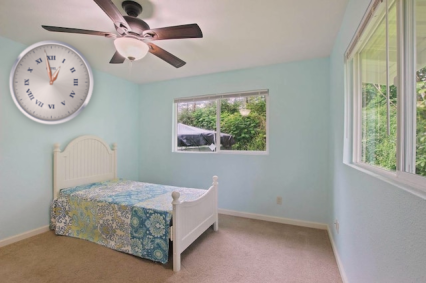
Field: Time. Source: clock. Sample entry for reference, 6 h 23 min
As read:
12 h 58 min
